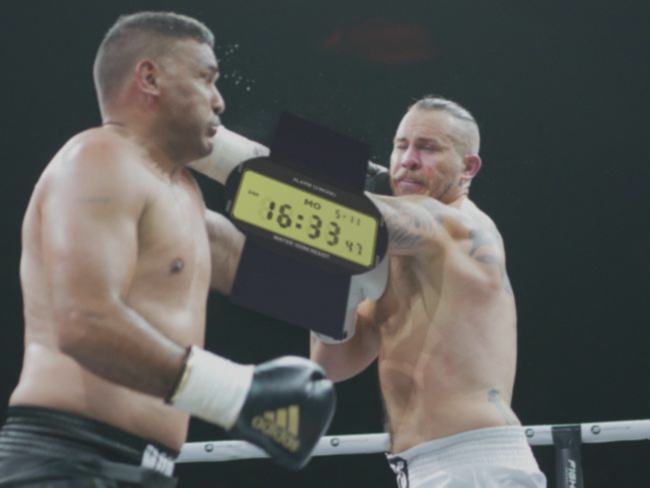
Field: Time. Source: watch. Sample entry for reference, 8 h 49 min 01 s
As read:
16 h 33 min 47 s
